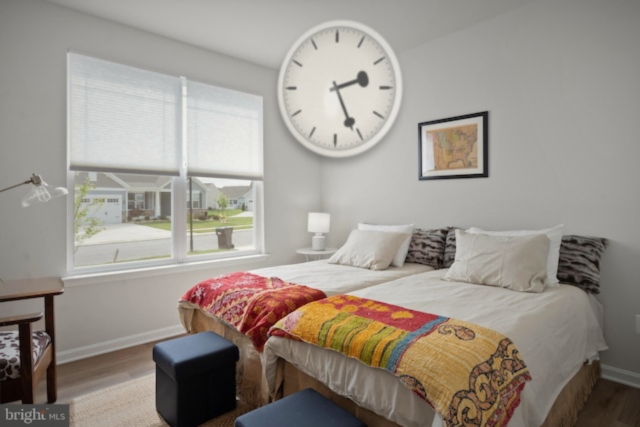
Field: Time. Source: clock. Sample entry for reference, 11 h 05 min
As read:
2 h 26 min
